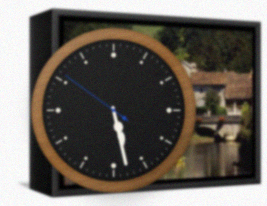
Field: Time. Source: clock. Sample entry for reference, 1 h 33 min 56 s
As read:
5 h 27 min 51 s
